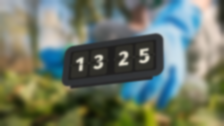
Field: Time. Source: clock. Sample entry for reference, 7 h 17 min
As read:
13 h 25 min
